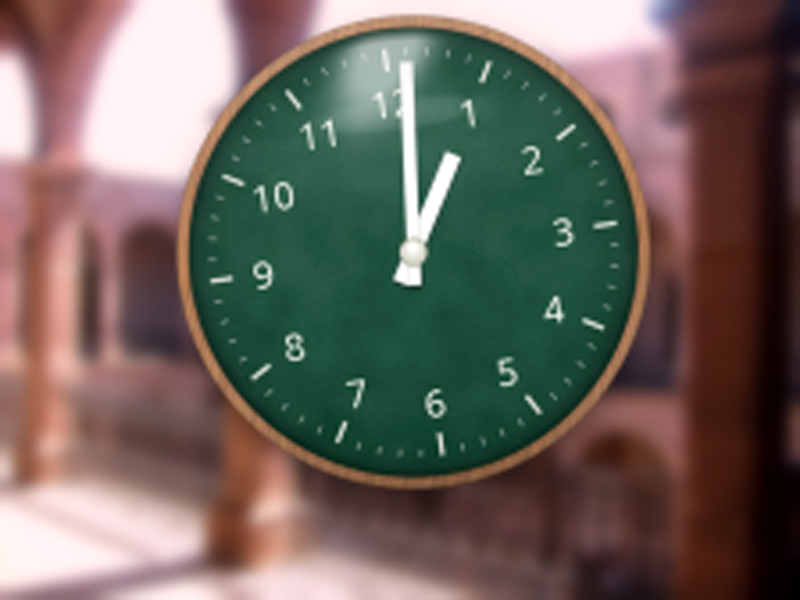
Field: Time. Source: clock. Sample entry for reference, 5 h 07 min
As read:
1 h 01 min
